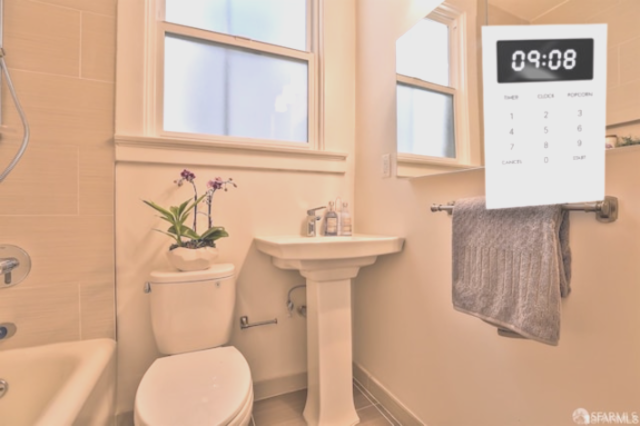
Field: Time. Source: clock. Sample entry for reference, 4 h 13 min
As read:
9 h 08 min
